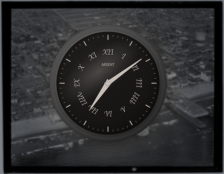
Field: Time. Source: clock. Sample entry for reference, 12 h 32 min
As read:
7 h 09 min
